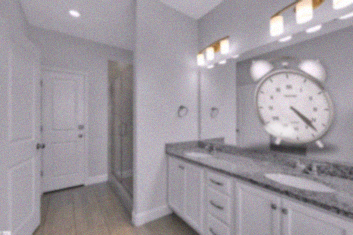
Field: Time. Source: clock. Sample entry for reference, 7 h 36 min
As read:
4 h 23 min
